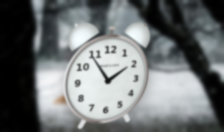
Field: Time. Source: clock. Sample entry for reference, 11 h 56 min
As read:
1 h 54 min
